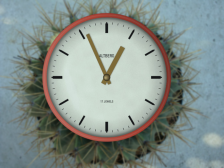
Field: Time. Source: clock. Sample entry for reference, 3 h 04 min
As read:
12 h 56 min
